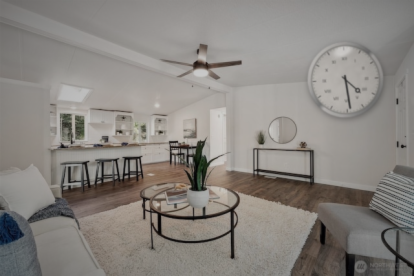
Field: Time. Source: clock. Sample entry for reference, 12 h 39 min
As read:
4 h 29 min
